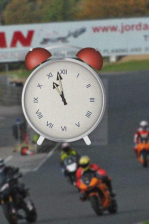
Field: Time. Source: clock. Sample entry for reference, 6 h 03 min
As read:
10 h 58 min
